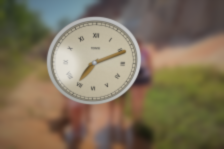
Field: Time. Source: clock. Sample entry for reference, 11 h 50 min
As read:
7 h 11 min
